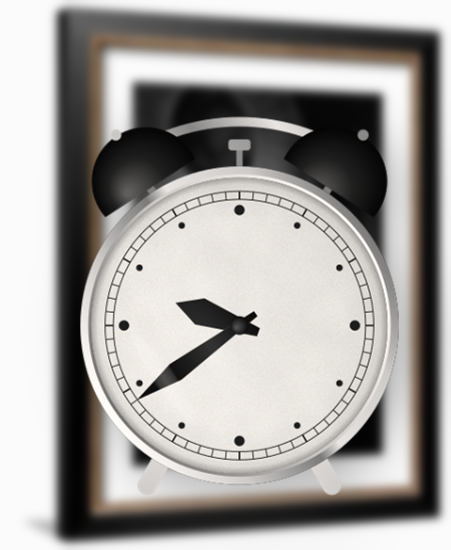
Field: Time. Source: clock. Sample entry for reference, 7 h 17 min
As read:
9 h 39 min
